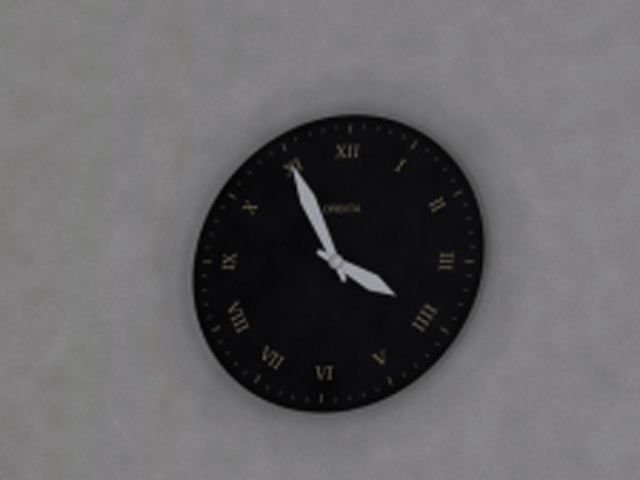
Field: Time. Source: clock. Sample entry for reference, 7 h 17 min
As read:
3 h 55 min
